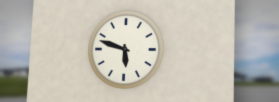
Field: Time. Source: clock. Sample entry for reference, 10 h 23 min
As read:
5 h 48 min
